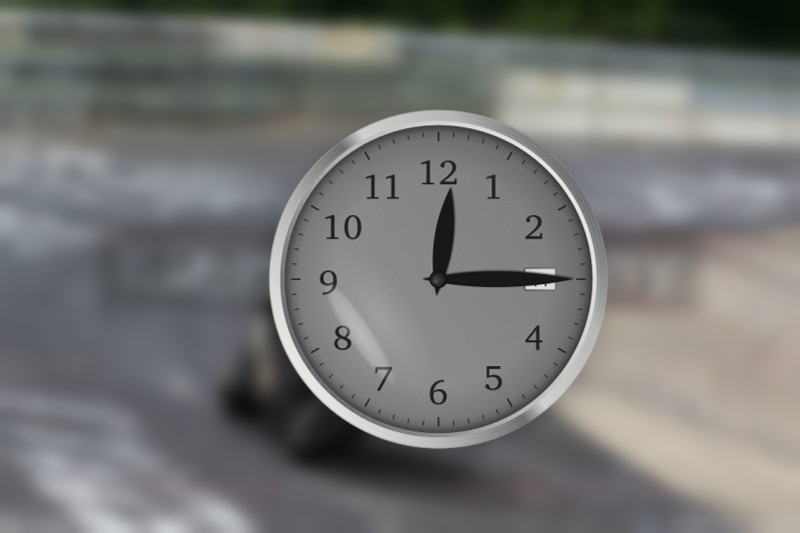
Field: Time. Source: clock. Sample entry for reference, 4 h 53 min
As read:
12 h 15 min
